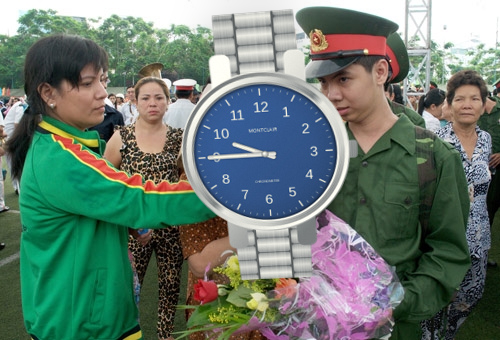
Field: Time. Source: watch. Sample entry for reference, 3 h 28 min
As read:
9 h 45 min
